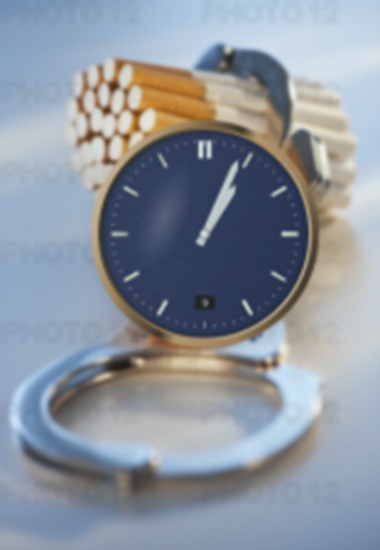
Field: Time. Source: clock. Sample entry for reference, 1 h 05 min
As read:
1 h 04 min
